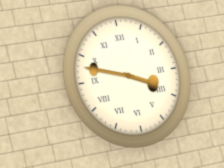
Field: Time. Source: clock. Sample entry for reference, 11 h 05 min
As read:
3 h 48 min
